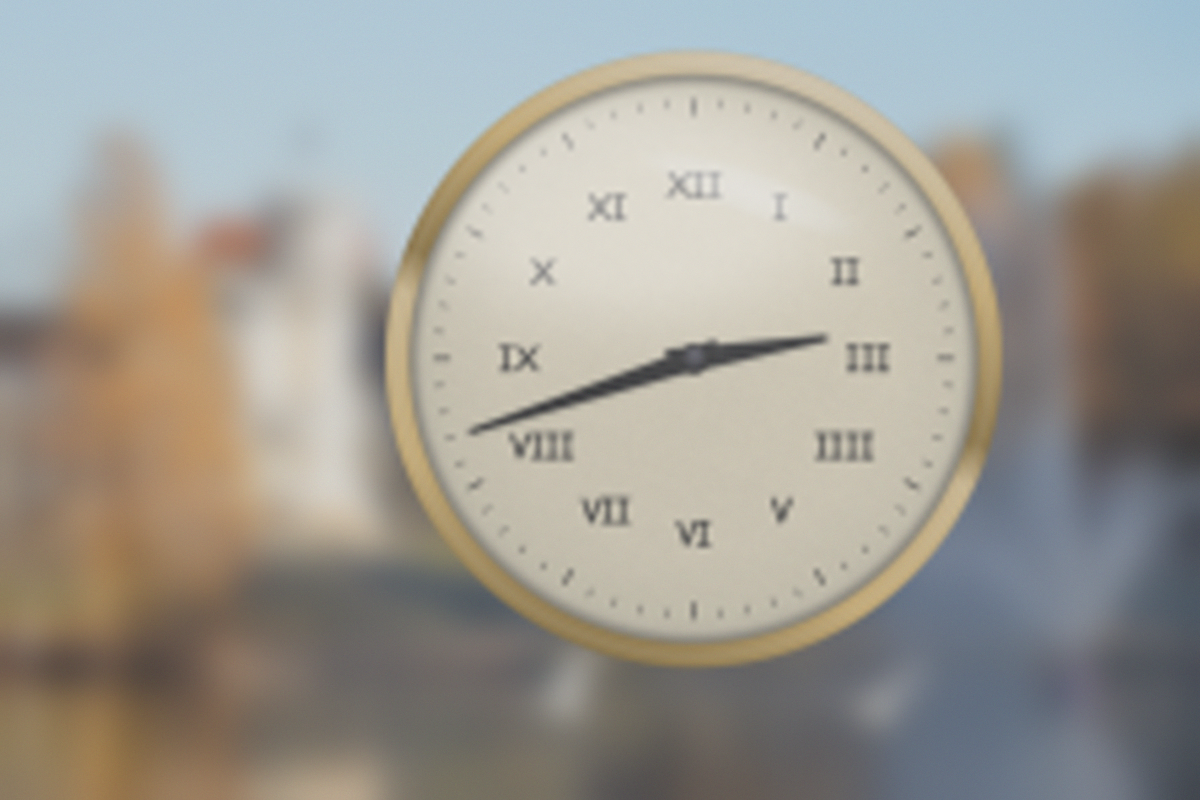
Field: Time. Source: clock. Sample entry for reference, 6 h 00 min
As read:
2 h 42 min
